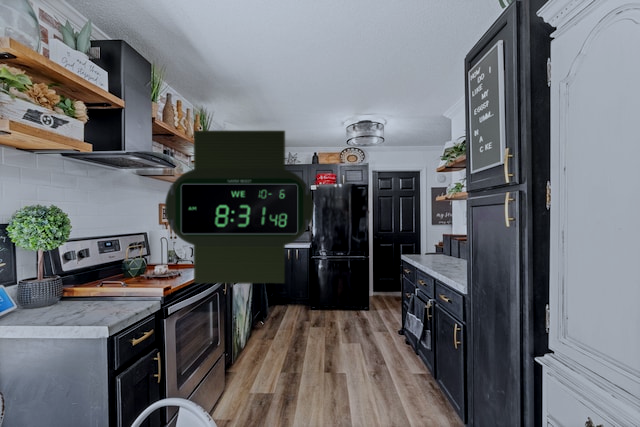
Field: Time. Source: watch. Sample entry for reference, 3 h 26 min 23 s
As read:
8 h 31 min 48 s
